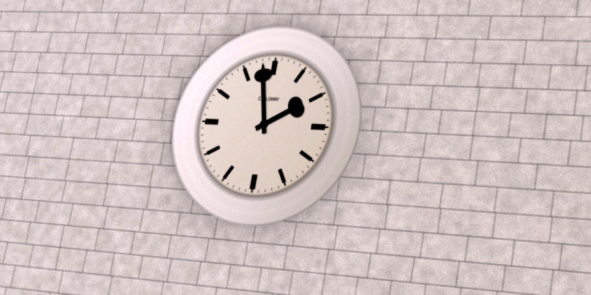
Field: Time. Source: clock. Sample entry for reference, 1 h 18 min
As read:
1 h 58 min
